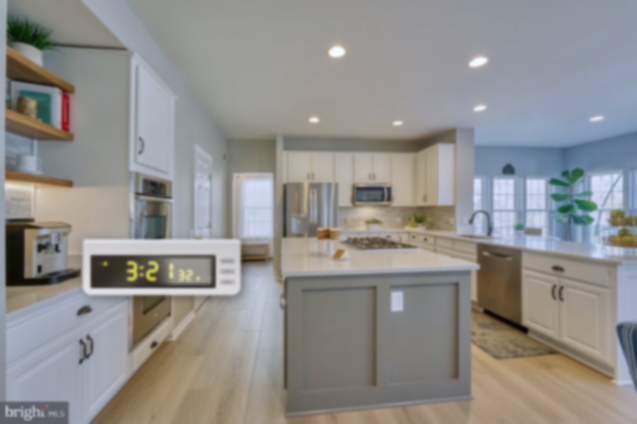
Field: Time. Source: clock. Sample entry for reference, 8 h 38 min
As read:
3 h 21 min
